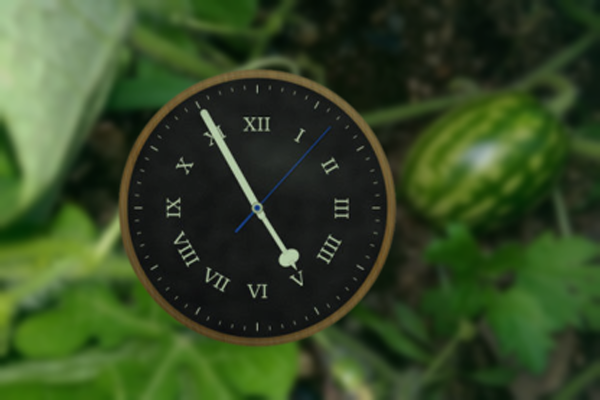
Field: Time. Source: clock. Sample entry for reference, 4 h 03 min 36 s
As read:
4 h 55 min 07 s
